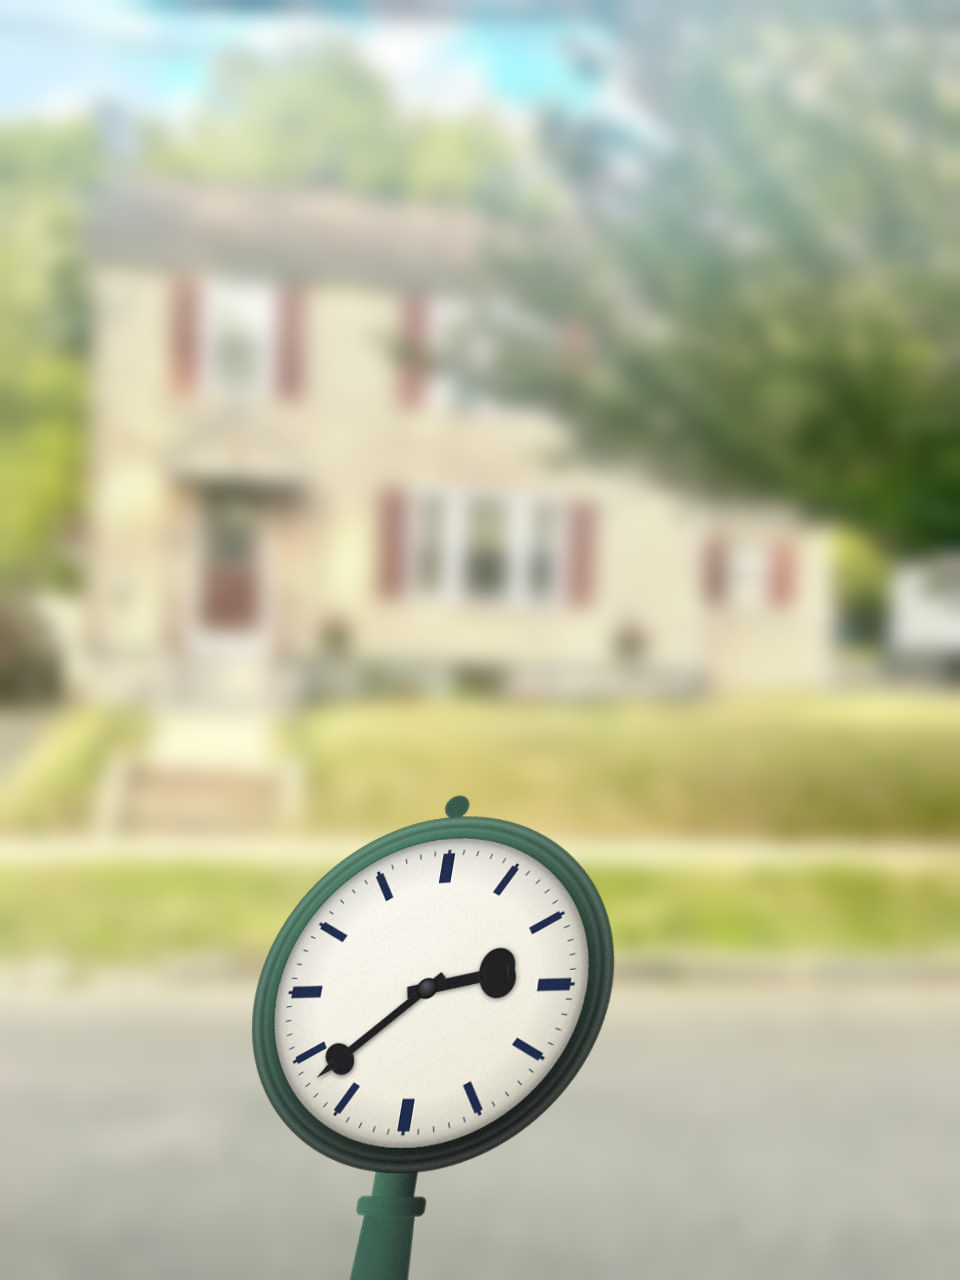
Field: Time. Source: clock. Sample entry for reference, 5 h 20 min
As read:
2 h 38 min
